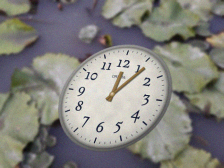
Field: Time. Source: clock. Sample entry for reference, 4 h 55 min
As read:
12 h 06 min
